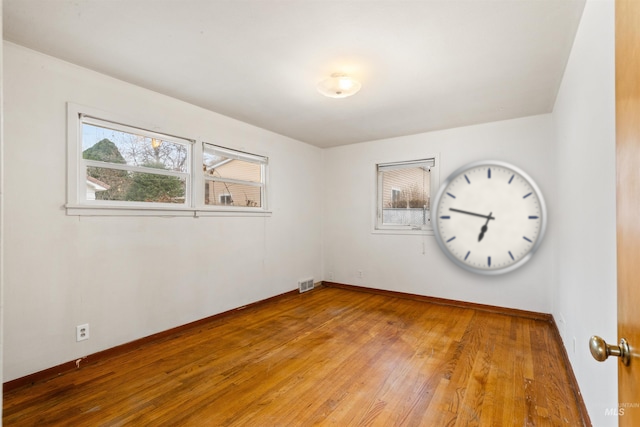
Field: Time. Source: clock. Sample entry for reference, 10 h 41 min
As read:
6 h 47 min
